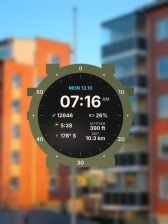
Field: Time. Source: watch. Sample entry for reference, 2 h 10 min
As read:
7 h 16 min
